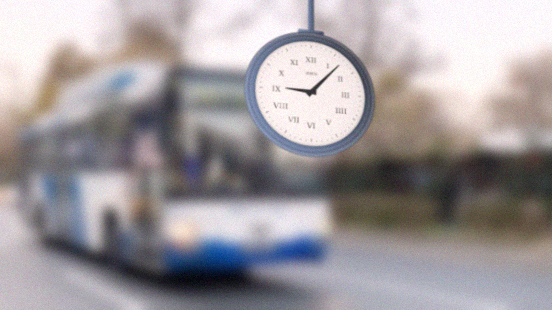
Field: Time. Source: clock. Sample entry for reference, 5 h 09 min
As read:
9 h 07 min
